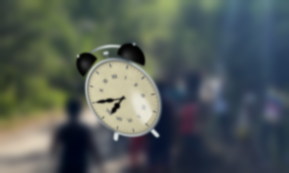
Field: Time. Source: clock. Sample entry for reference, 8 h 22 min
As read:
7 h 45 min
